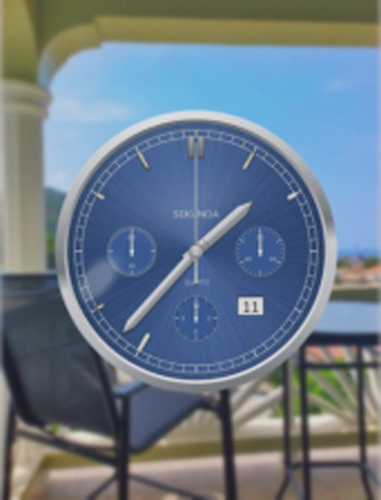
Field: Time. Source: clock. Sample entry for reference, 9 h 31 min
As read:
1 h 37 min
